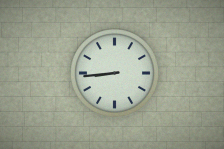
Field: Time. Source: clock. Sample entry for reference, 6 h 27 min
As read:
8 h 44 min
